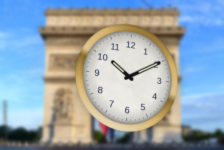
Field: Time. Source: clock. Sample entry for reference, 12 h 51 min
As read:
10 h 10 min
